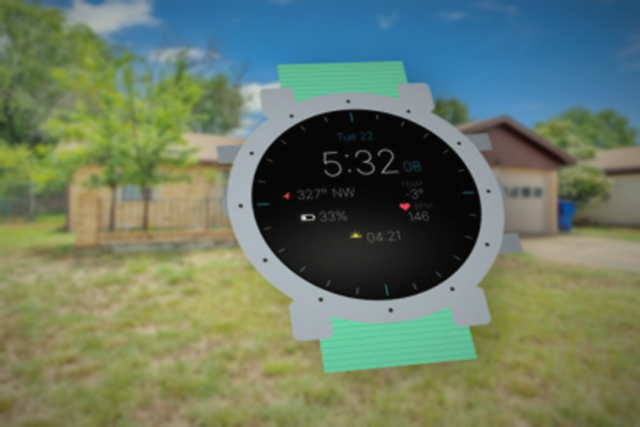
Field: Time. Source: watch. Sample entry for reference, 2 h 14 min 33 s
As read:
5 h 32 min 08 s
